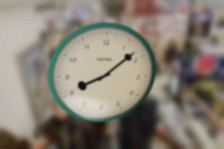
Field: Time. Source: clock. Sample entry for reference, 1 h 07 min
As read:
8 h 08 min
